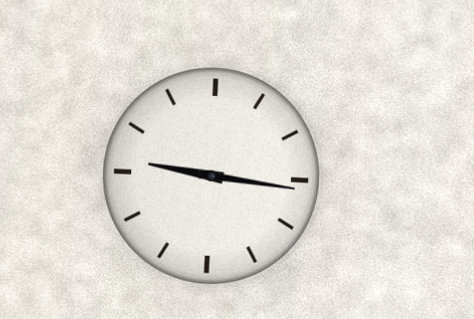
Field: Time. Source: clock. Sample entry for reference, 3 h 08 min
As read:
9 h 16 min
